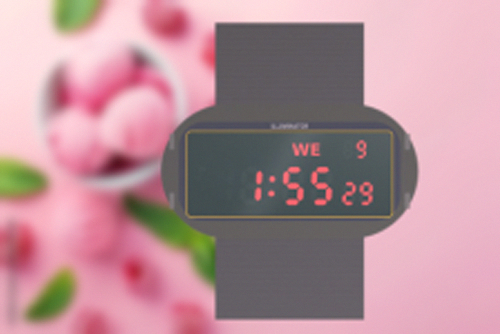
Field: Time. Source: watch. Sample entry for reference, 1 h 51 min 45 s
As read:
1 h 55 min 29 s
